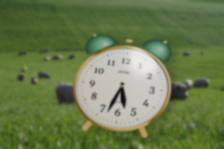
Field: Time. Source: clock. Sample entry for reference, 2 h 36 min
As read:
5 h 33 min
